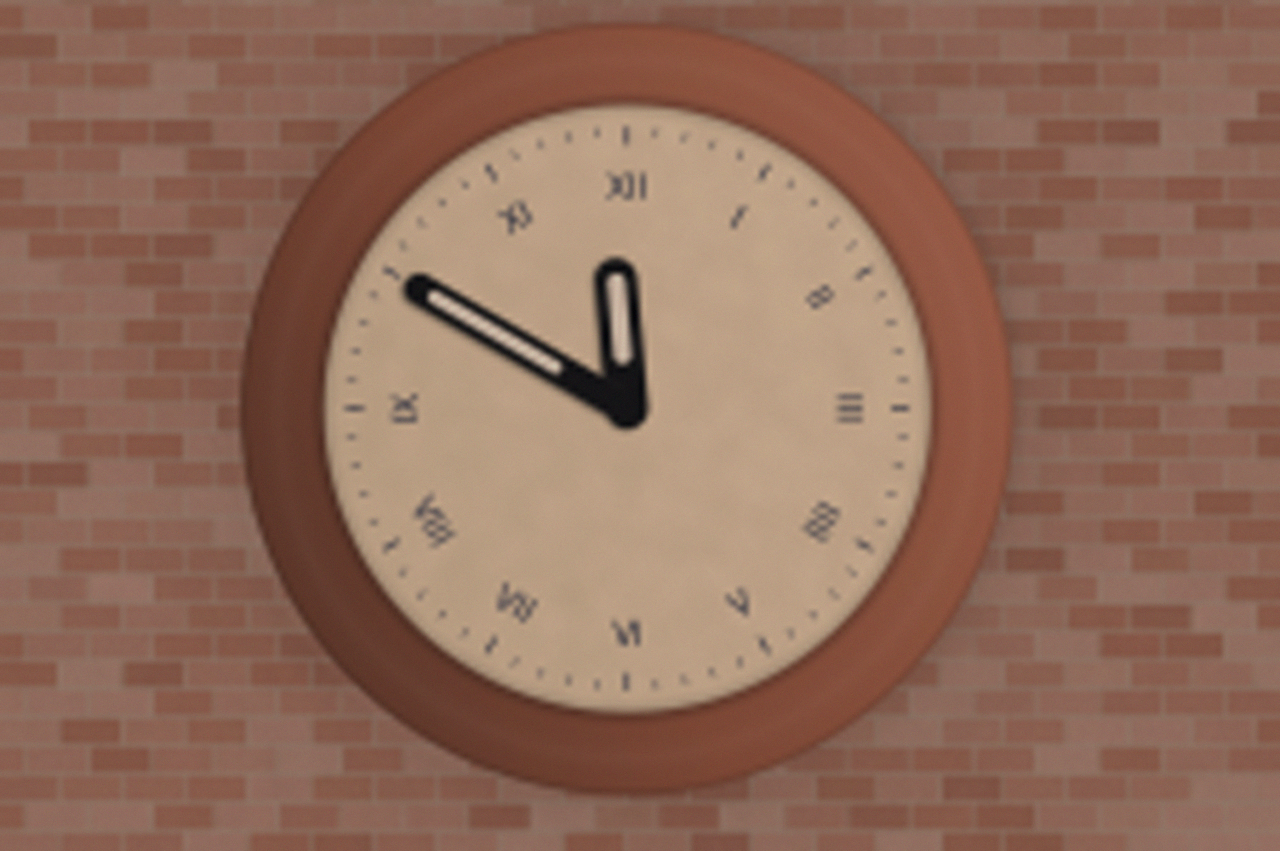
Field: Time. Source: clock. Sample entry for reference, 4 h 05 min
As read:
11 h 50 min
